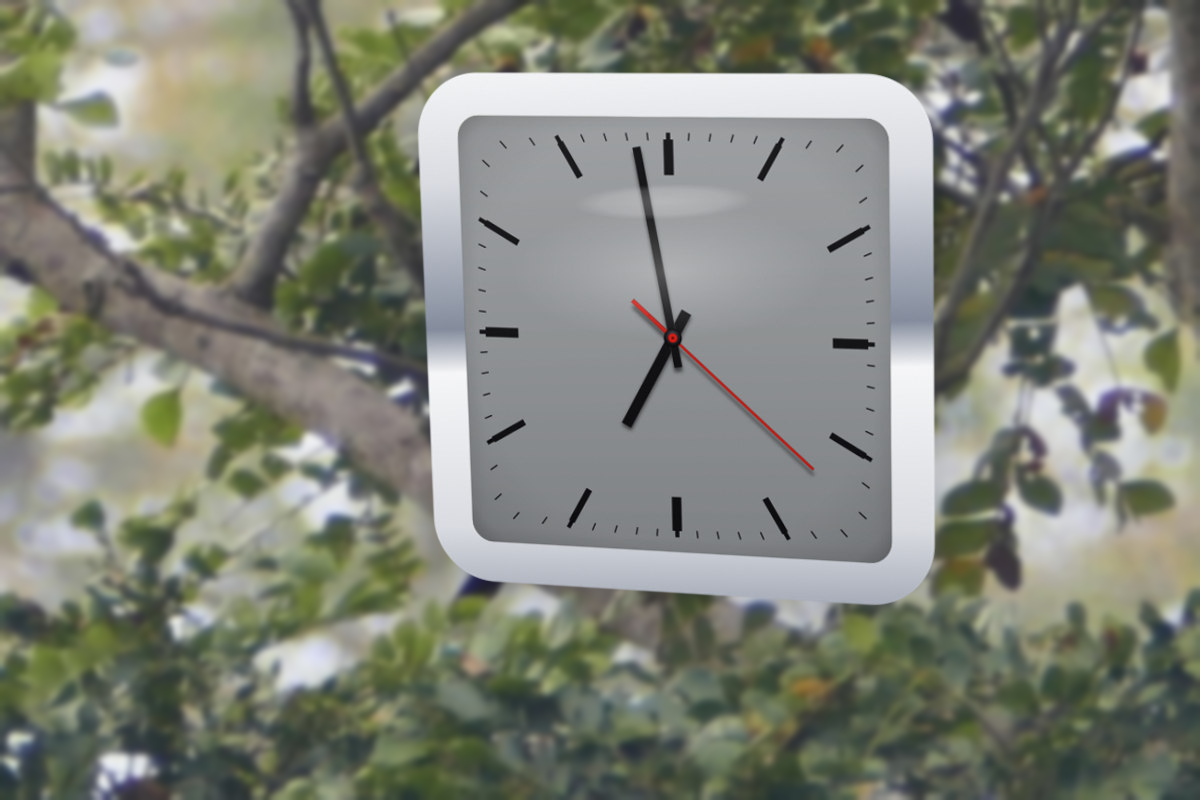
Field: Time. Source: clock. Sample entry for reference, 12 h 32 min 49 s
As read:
6 h 58 min 22 s
